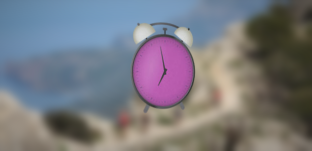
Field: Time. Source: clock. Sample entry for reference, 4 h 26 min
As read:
6 h 58 min
